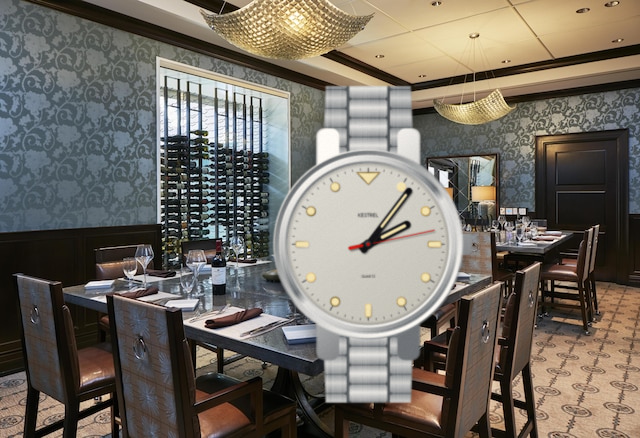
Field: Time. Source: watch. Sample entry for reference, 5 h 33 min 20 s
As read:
2 h 06 min 13 s
